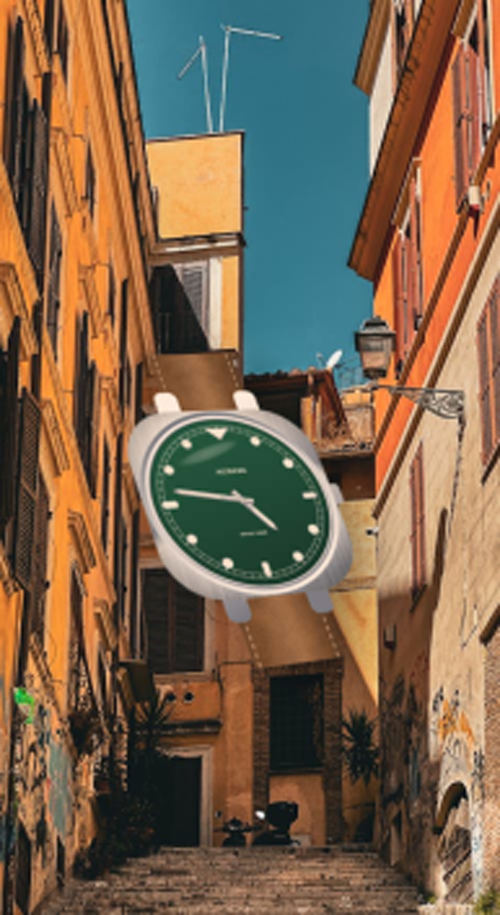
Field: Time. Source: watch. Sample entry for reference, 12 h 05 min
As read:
4 h 47 min
